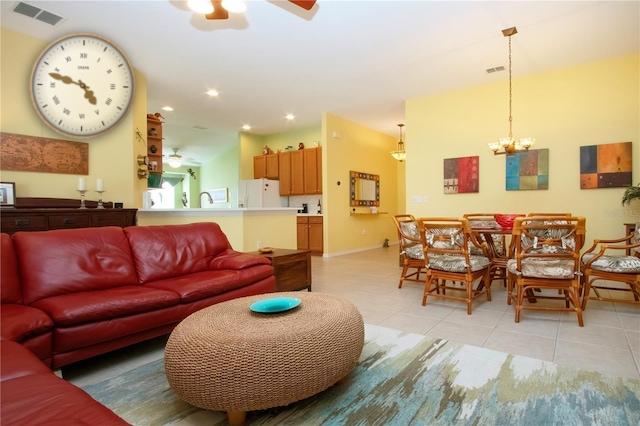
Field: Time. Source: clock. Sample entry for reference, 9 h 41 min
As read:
4 h 48 min
